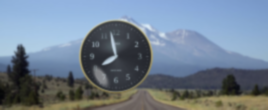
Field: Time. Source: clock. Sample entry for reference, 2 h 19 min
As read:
7 h 58 min
